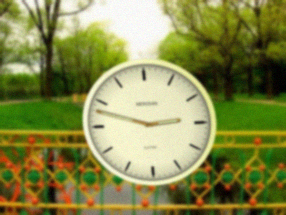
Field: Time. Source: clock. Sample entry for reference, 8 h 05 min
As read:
2 h 48 min
